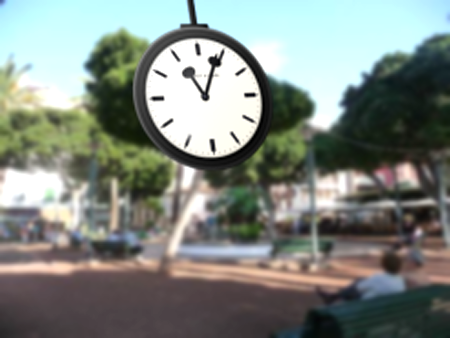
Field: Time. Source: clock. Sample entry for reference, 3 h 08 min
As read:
11 h 04 min
